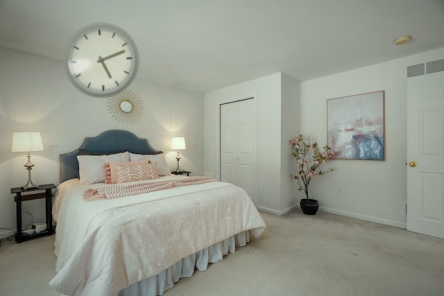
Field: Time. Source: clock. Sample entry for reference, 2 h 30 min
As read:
5 h 12 min
